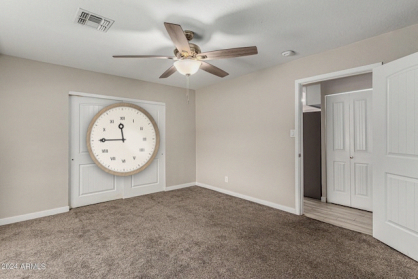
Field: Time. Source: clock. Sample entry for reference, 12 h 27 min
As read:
11 h 45 min
